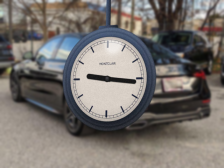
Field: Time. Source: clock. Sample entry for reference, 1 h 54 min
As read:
9 h 16 min
